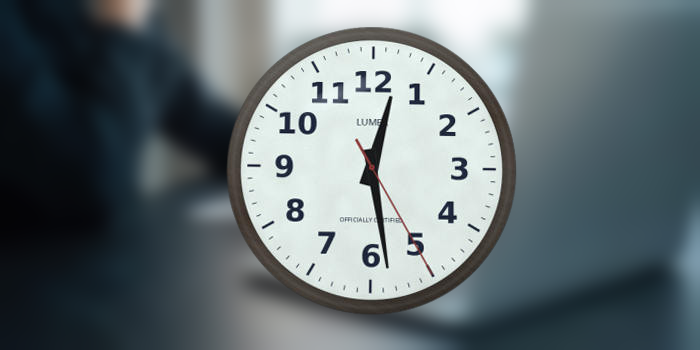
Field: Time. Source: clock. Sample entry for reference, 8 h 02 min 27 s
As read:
12 h 28 min 25 s
